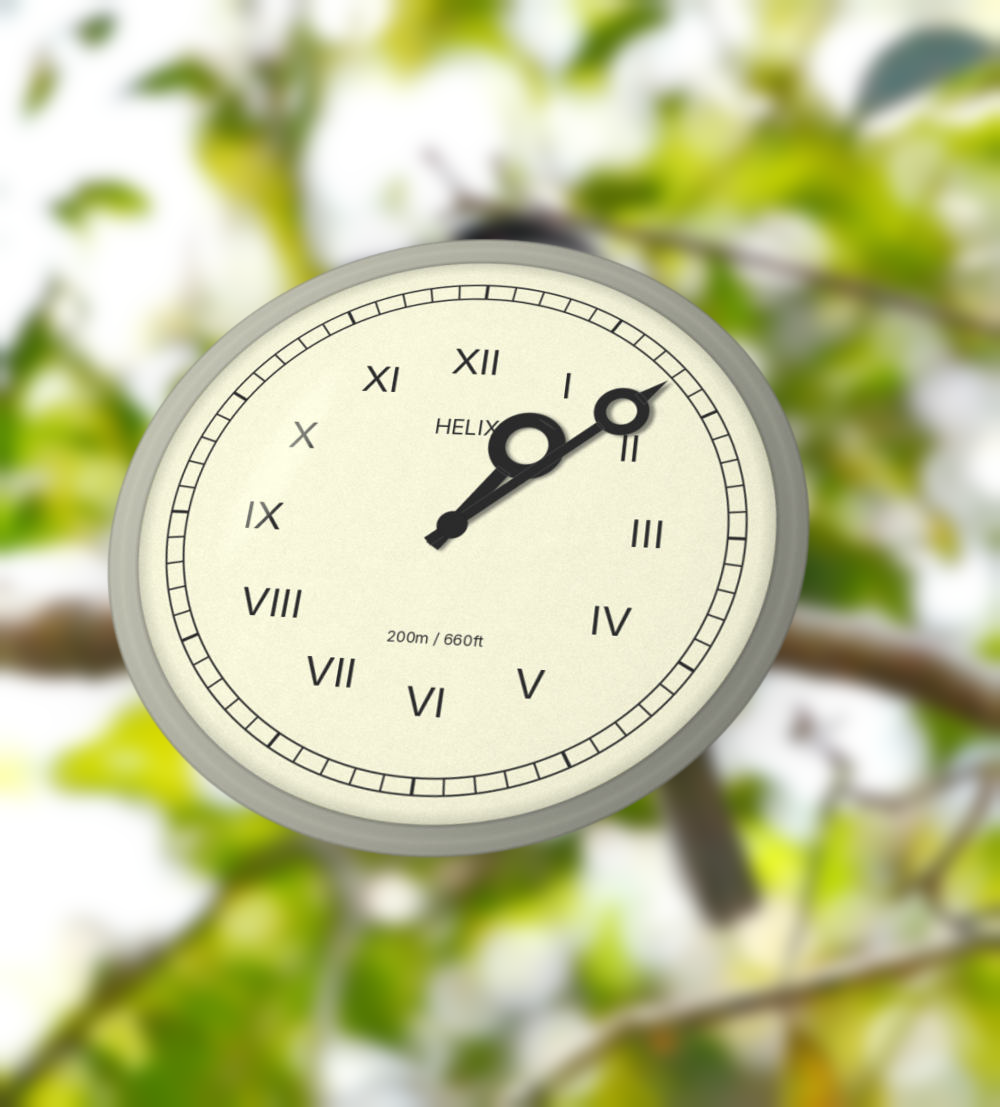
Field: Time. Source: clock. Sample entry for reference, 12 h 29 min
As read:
1 h 08 min
